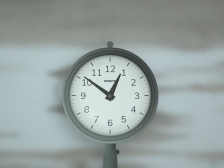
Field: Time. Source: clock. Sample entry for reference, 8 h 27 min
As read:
12 h 51 min
